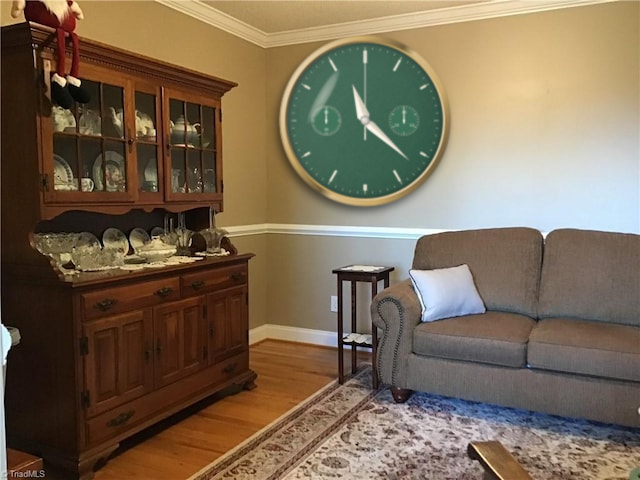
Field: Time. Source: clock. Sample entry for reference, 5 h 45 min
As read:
11 h 22 min
